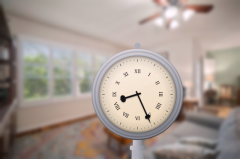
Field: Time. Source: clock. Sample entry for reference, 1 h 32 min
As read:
8 h 26 min
